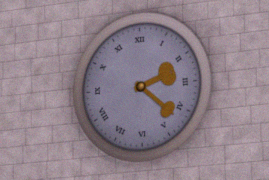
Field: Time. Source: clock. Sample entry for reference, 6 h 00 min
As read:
2 h 22 min
